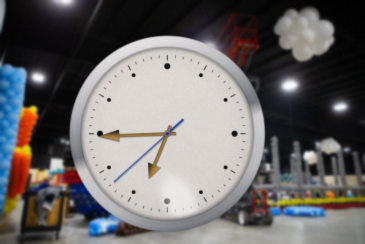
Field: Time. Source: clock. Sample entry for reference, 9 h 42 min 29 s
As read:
6 h 44 min 38 s
